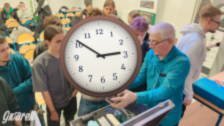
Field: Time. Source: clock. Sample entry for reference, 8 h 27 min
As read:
2 h 51 min
